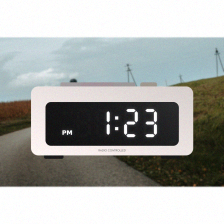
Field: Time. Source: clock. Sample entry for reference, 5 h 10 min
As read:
1 h 23 min
